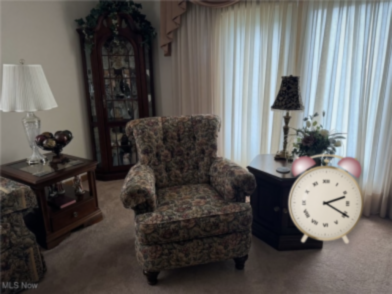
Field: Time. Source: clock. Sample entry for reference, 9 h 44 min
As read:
2 h 20 min
